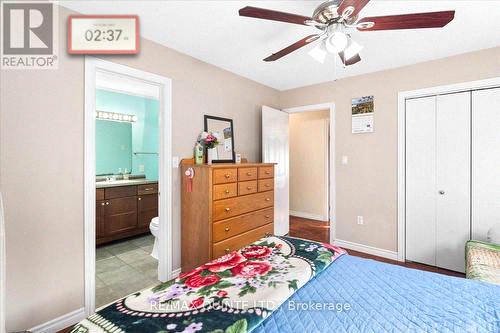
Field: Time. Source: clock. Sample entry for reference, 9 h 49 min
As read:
2 h 37 min
